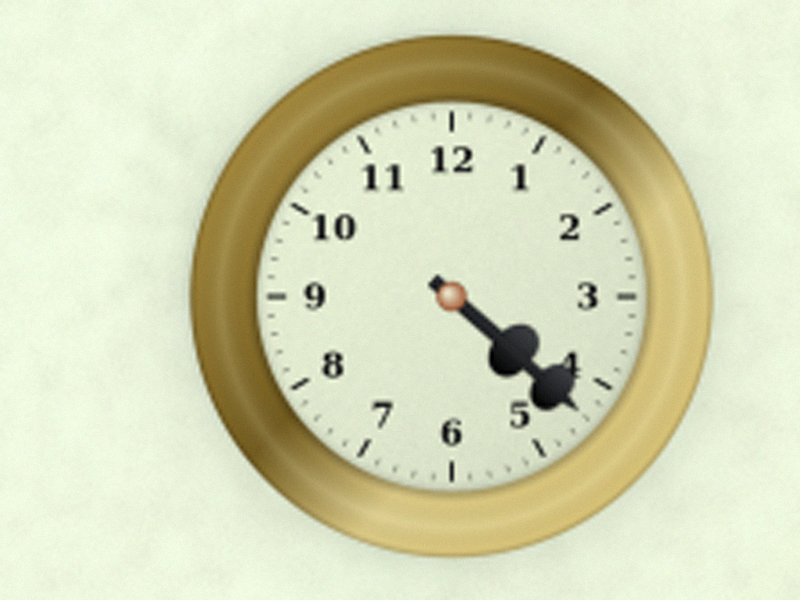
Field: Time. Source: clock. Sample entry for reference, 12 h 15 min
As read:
4 h 22 min
